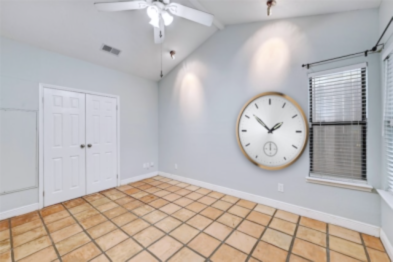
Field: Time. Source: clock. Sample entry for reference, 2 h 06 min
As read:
1 h 52 min
